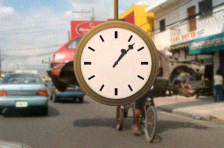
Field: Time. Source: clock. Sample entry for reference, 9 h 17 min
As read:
1 h 07 min
